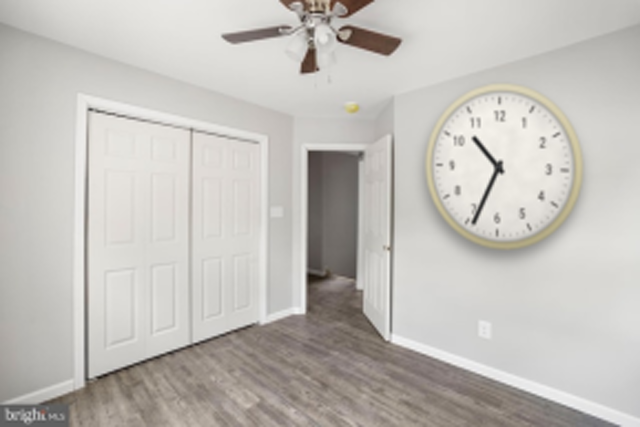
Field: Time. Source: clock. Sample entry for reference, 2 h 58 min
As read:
10 h 34 min
